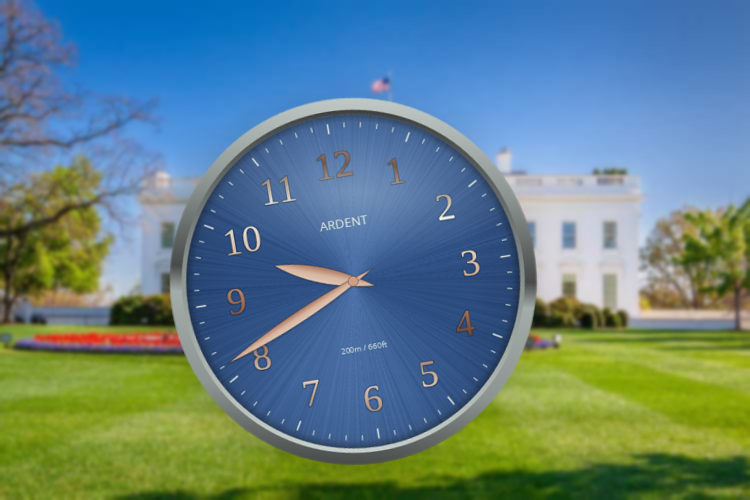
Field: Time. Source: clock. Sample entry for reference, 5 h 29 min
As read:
9 h 41 min
